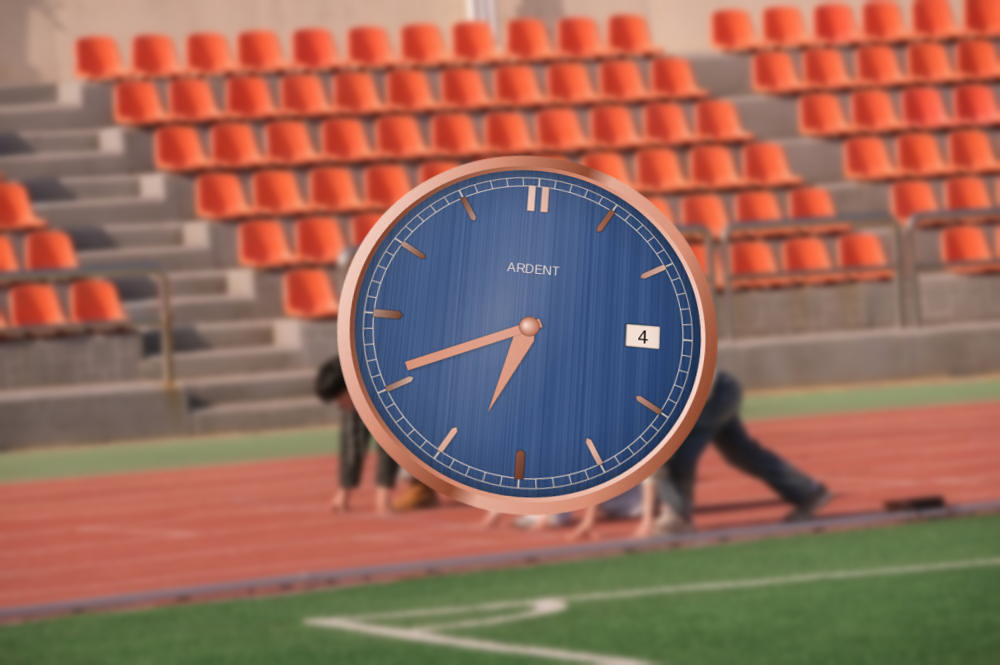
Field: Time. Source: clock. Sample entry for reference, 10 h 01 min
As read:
6 h 41 min
